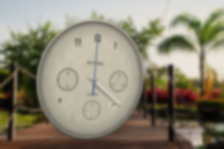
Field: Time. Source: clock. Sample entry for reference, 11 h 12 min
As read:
4 h 21 min
